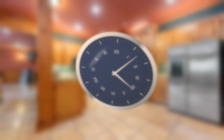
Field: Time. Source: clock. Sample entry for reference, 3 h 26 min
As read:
4 h 07 min
